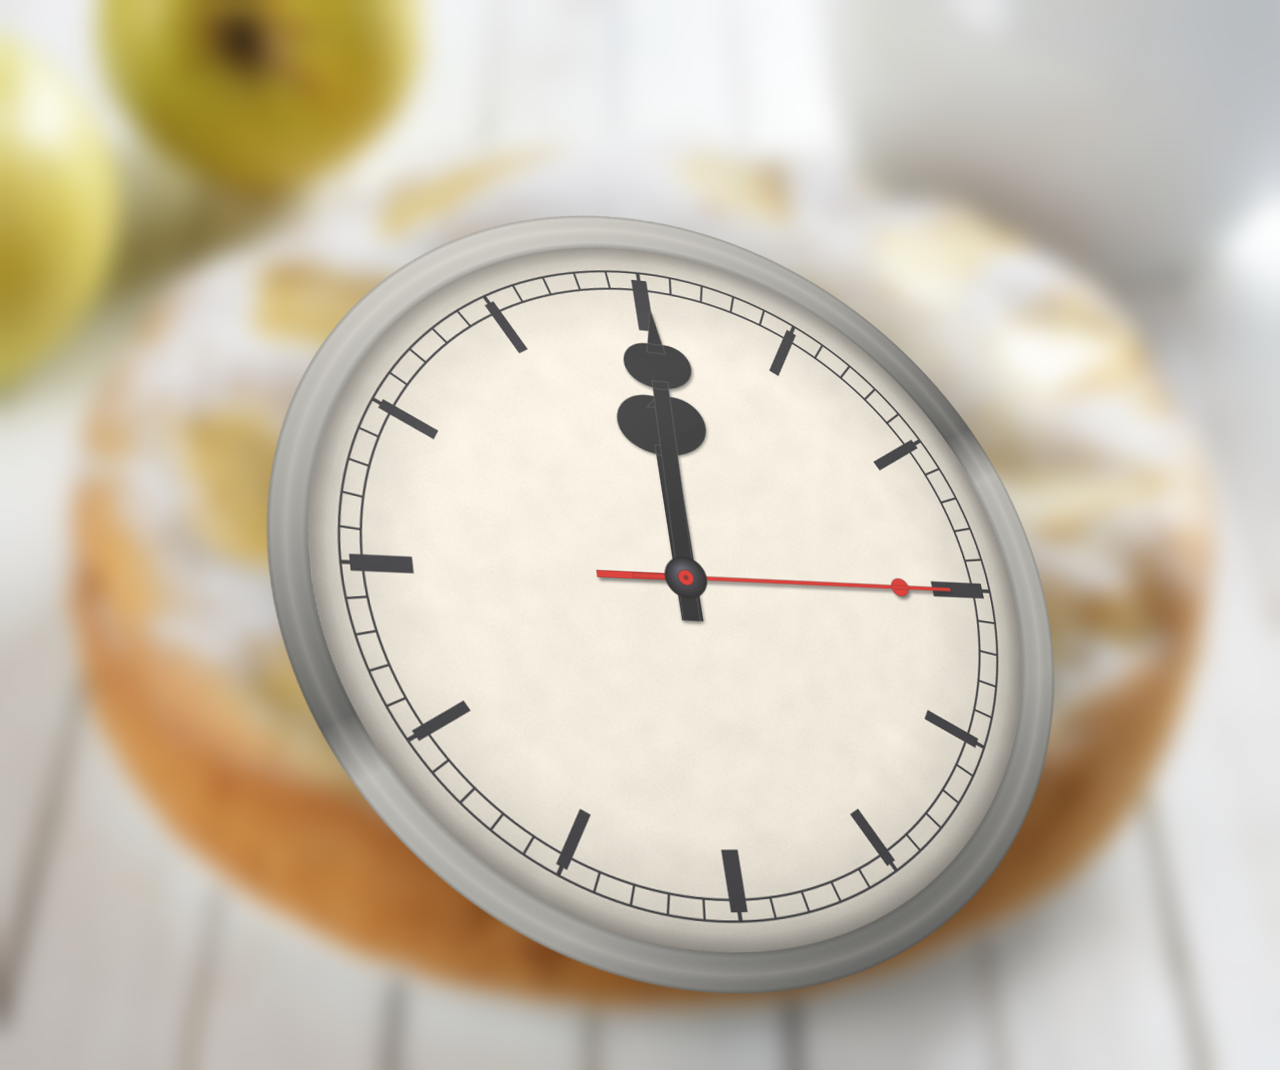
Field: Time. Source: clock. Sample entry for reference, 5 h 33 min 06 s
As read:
12 h 00 min 15 s
